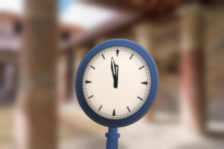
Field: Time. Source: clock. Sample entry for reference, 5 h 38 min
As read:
11 h 58 min
